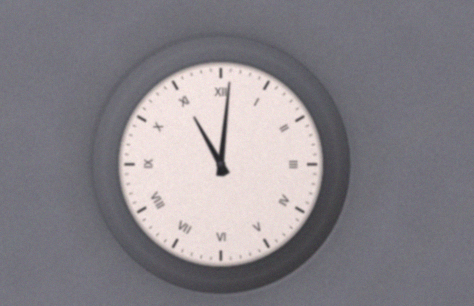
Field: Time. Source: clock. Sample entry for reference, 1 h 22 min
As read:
11 h 01 min
